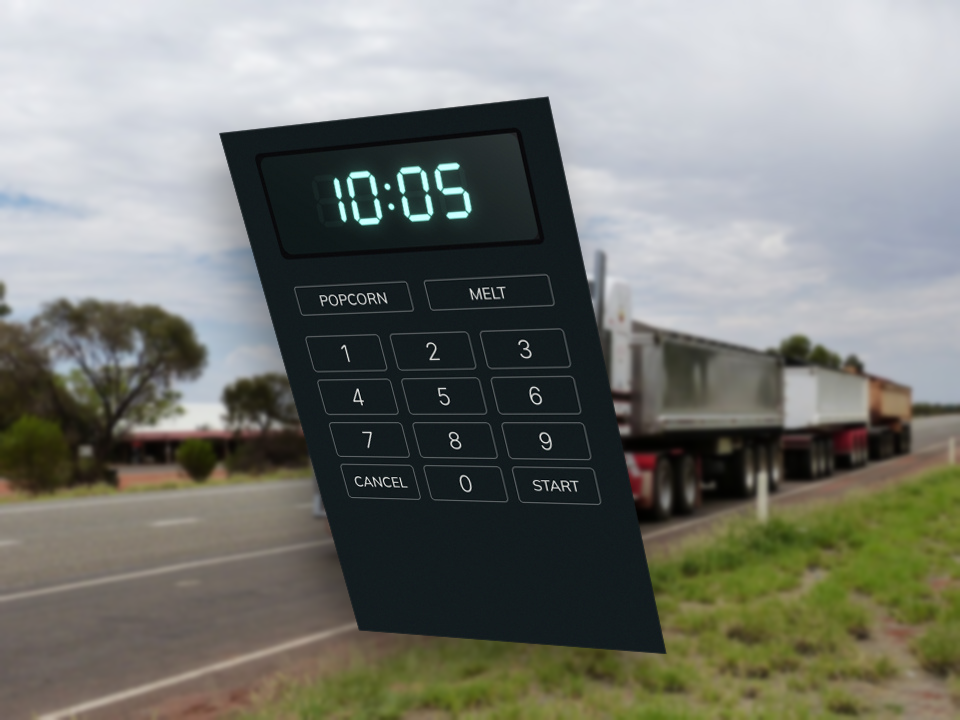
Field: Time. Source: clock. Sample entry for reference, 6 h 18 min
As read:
10 h 05 min
